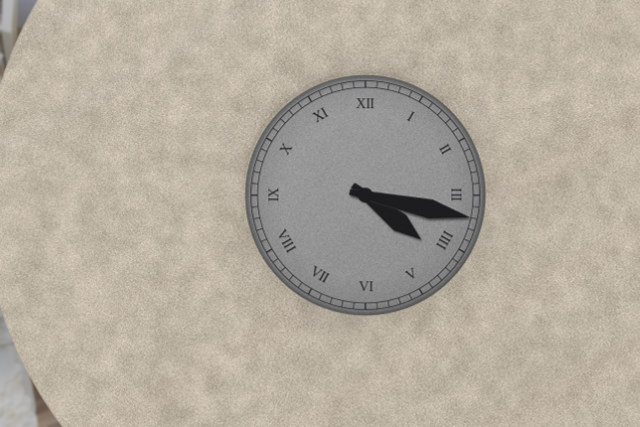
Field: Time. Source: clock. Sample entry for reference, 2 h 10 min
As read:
4 h 17 min
